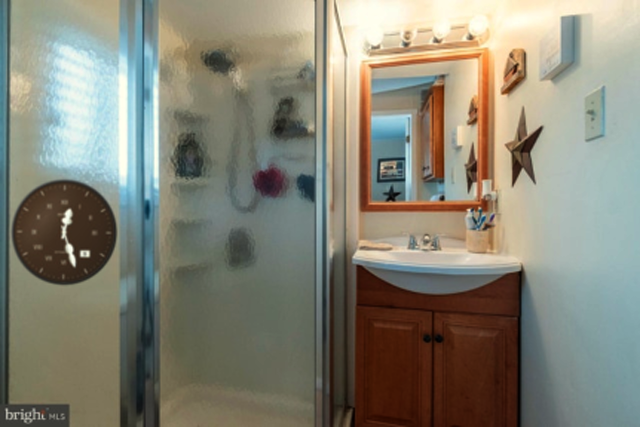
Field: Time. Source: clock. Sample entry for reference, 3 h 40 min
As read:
12 h 27 min
